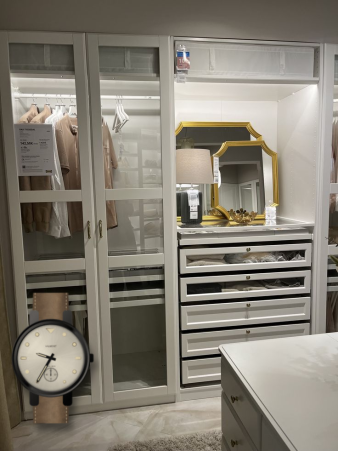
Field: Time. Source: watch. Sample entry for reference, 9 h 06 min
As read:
9 h 35 min
